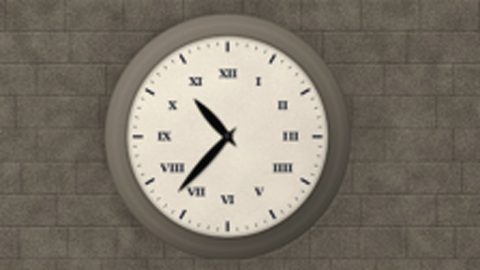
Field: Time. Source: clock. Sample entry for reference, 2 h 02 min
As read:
10 h 37 min
